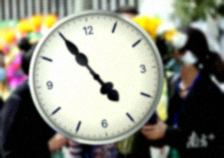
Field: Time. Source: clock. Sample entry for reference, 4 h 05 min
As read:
4 h 55 min
